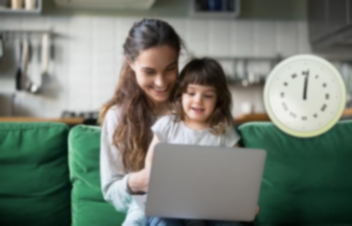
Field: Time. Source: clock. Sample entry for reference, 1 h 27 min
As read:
12 h 01 min
